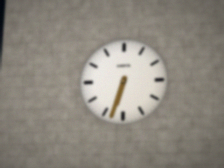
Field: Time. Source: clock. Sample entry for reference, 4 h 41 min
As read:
6 h 33 min
